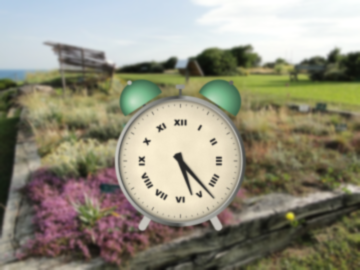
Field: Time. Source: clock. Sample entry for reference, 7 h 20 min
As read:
5 h 23 min
